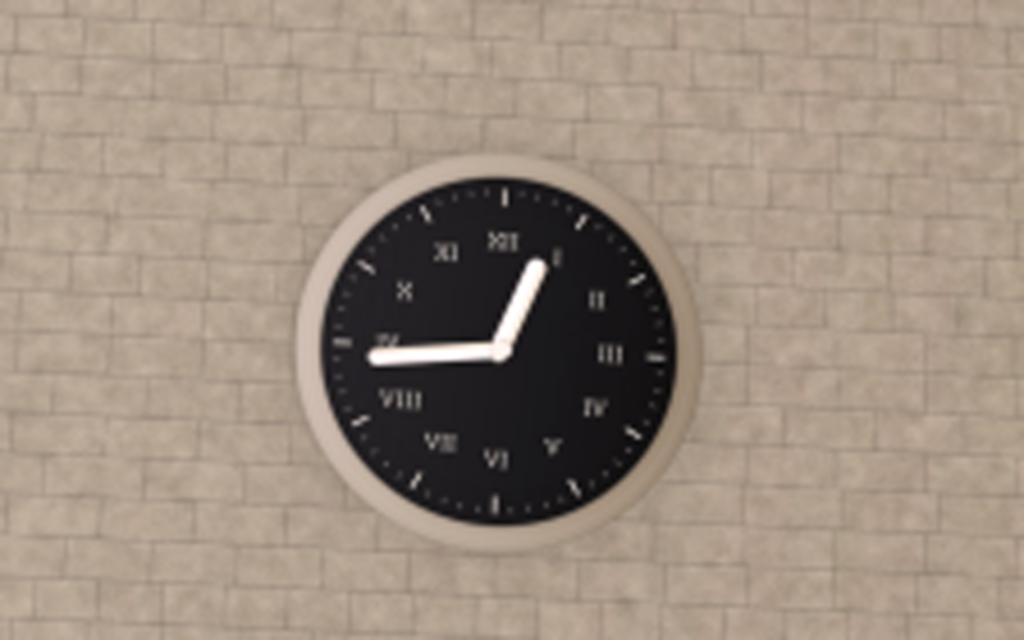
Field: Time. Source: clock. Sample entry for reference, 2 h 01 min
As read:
12 h 44 min
